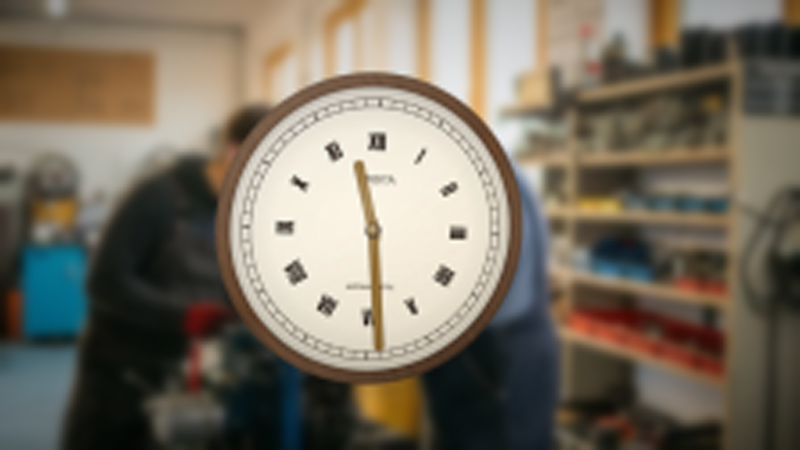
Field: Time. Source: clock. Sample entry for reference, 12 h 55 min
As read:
11 h 29 min
